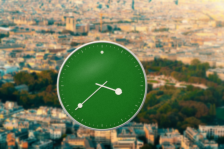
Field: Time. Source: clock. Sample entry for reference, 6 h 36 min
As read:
3 h 38 min
